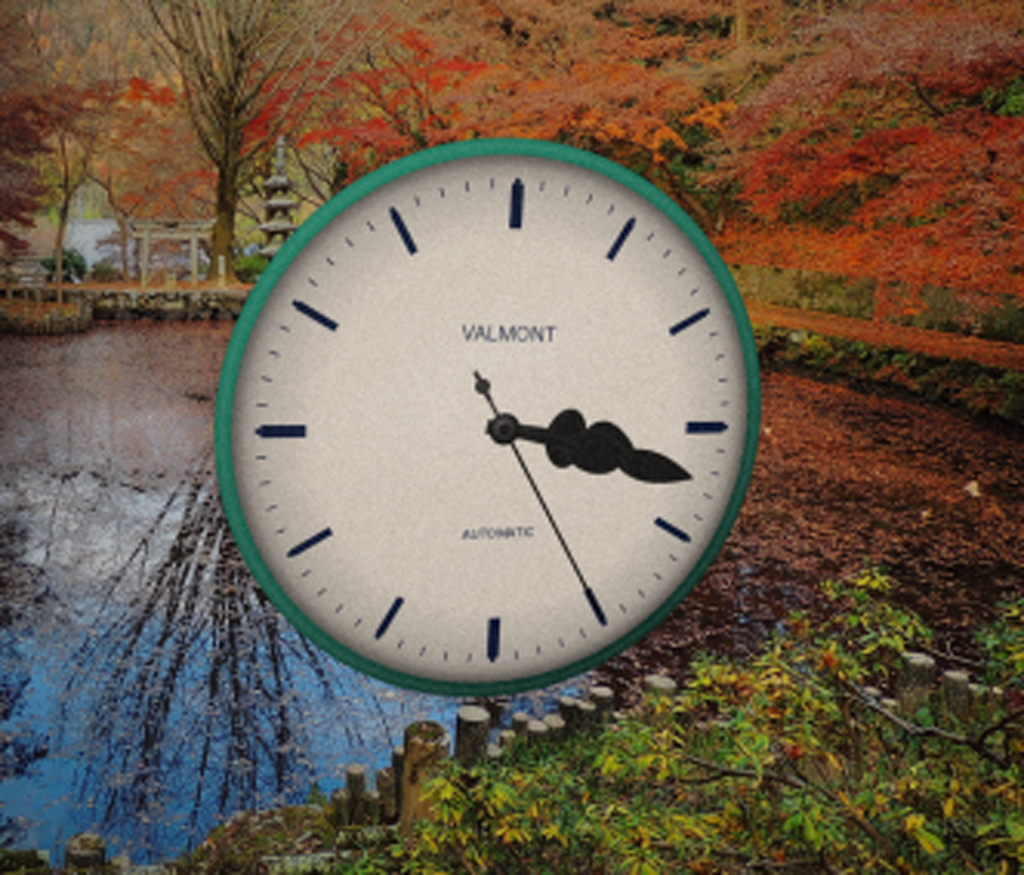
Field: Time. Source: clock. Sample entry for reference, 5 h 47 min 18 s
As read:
3 h 17 min 25 s
